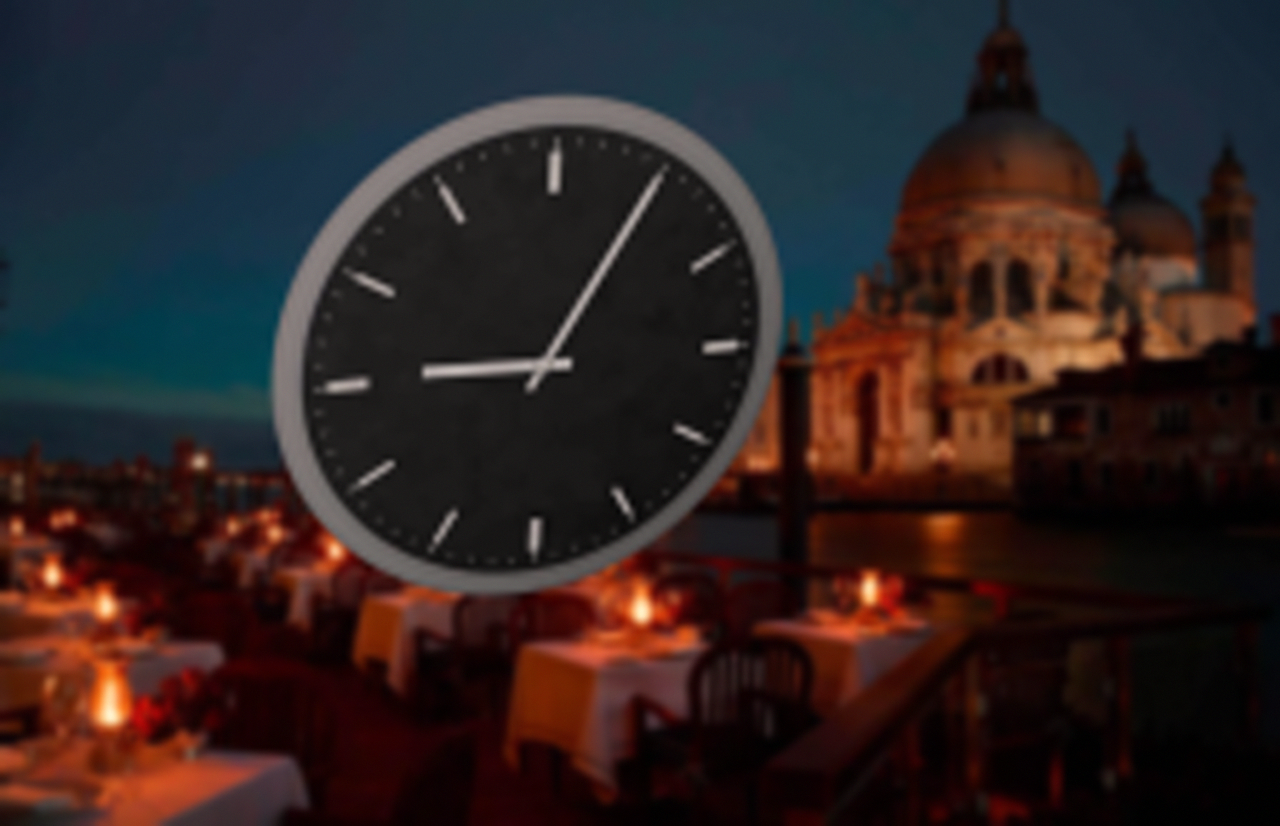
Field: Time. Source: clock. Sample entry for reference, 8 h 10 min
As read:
9 h 05 min
